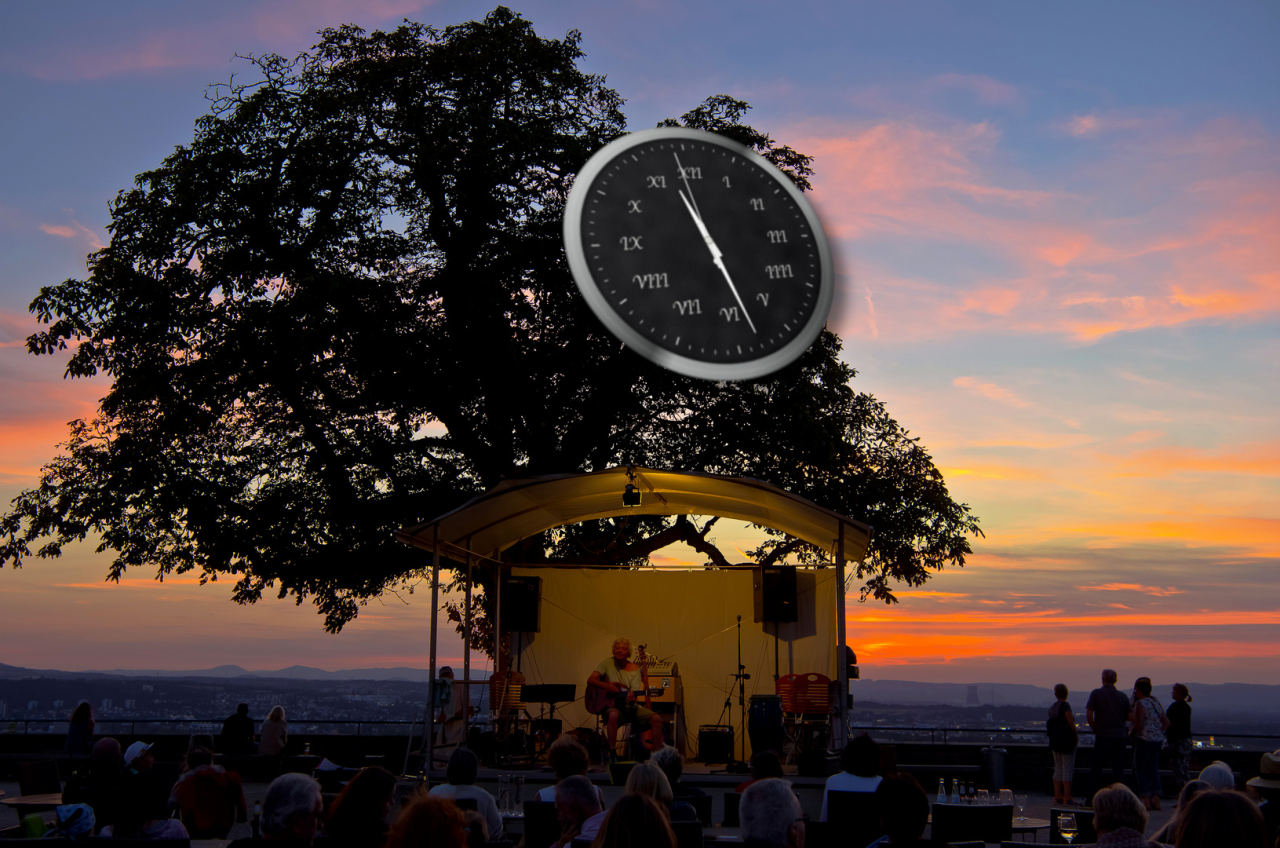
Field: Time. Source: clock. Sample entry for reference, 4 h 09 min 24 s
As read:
11 h 27 min 59 s
